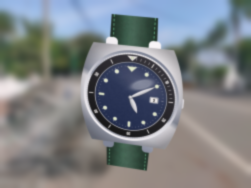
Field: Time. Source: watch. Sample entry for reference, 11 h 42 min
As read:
5 h 10 min
